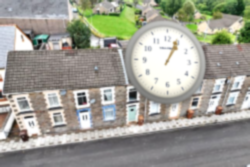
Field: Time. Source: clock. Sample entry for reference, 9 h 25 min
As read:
1 h 04 min
